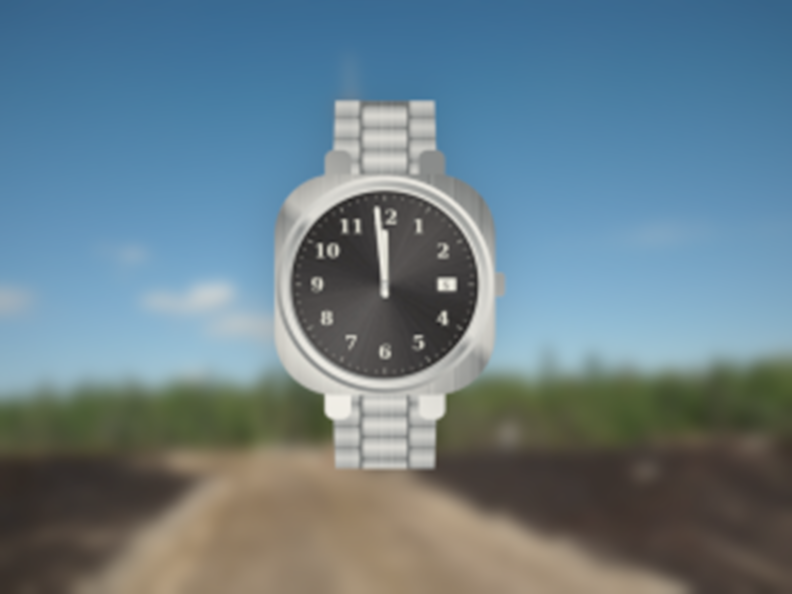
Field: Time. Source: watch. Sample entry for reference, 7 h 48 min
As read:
11 h 59 min
